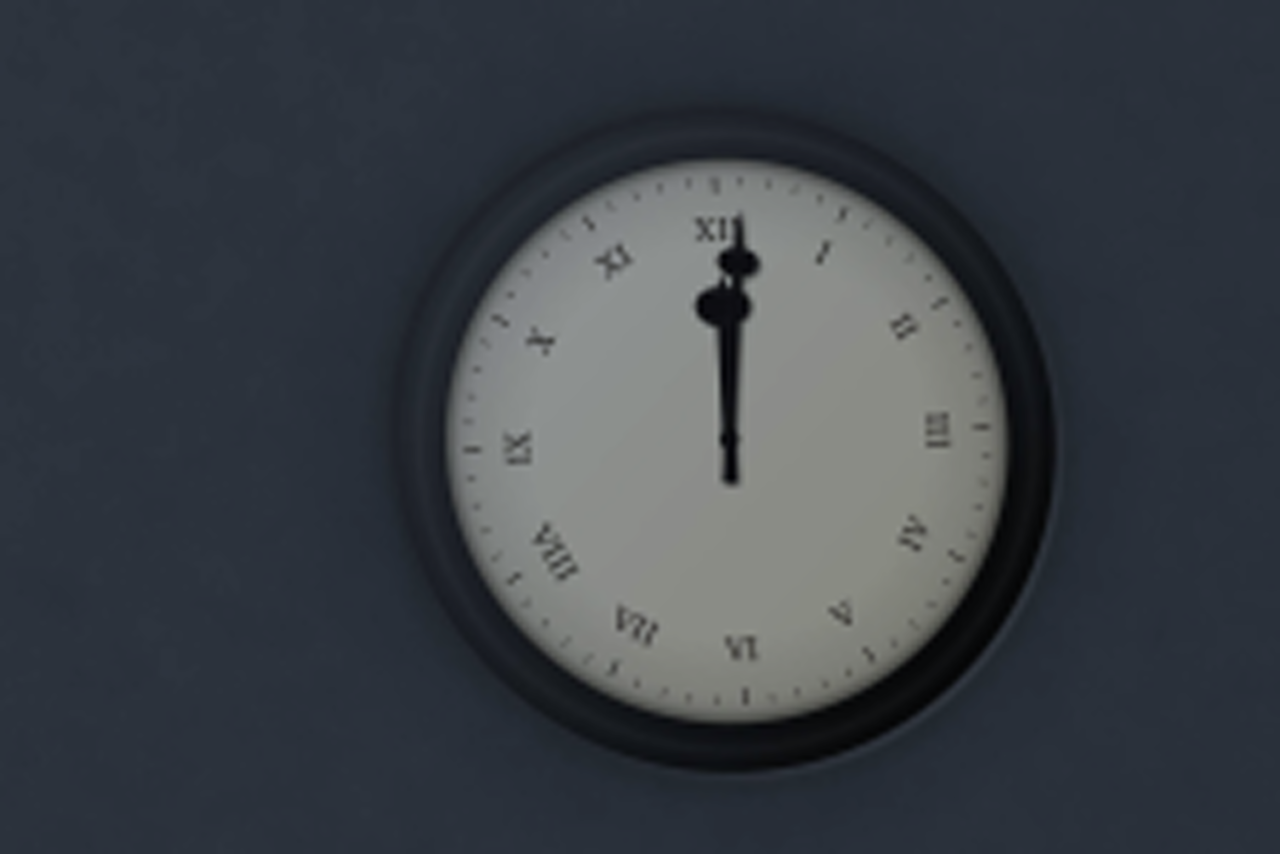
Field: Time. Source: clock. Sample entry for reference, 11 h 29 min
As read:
12 h 01 min
